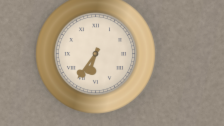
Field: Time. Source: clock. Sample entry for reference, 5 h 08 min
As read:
6 h 36 min
